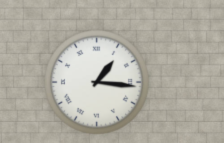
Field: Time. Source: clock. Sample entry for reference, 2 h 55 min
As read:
1 h 16 min
